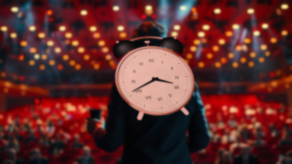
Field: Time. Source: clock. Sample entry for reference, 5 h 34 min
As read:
3 h 41 min
